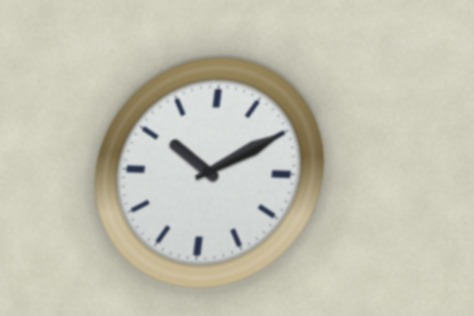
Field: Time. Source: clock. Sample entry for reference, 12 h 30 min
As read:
10 h 10 min
